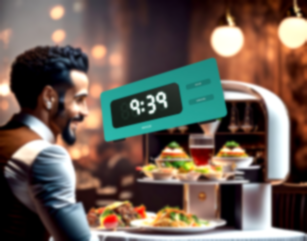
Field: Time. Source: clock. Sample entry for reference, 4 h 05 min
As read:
9 h 39 min
